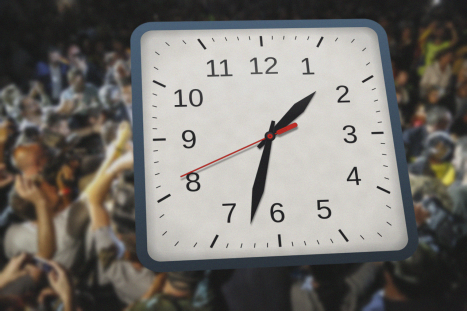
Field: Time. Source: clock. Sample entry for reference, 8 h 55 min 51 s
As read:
1 h 32 min 41 s
